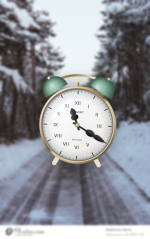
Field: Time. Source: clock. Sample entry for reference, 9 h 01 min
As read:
11 h 20 min
